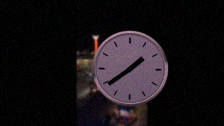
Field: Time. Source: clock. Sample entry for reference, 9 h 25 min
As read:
1 h 39 min
